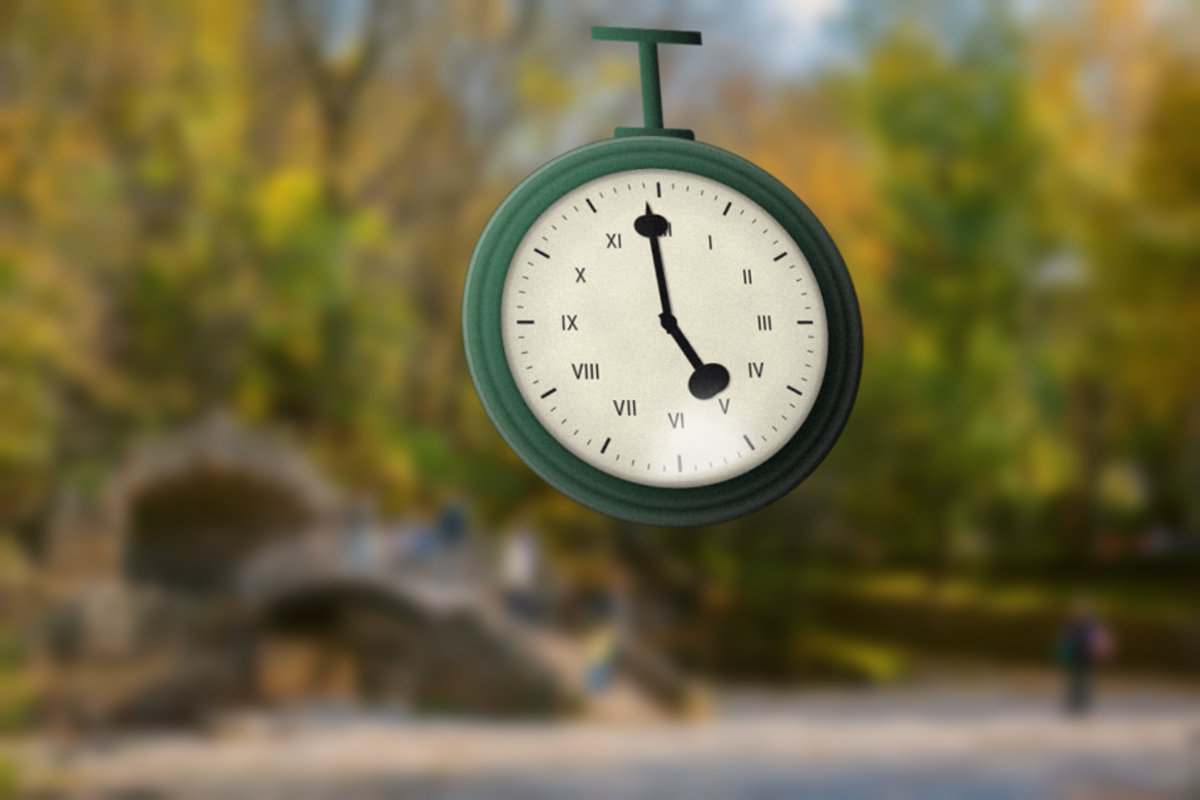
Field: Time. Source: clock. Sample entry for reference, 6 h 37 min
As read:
4 h 59 min
